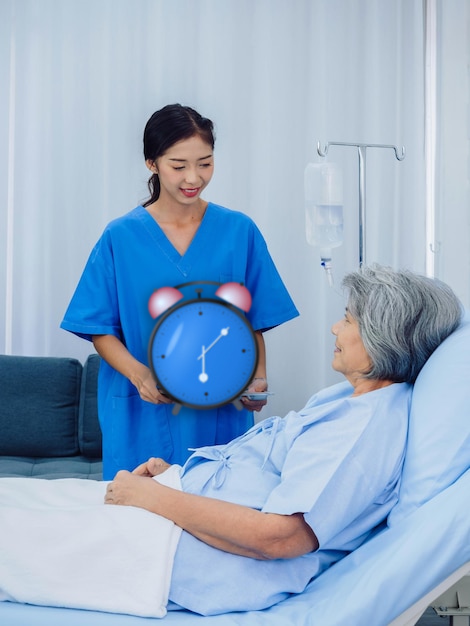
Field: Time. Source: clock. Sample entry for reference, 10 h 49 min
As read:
6 h 08 min
